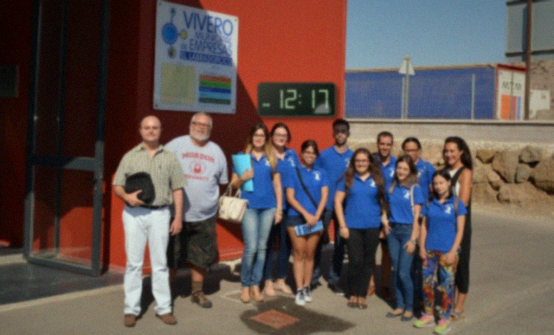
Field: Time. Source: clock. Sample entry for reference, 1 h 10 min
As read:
12 h 17 min
